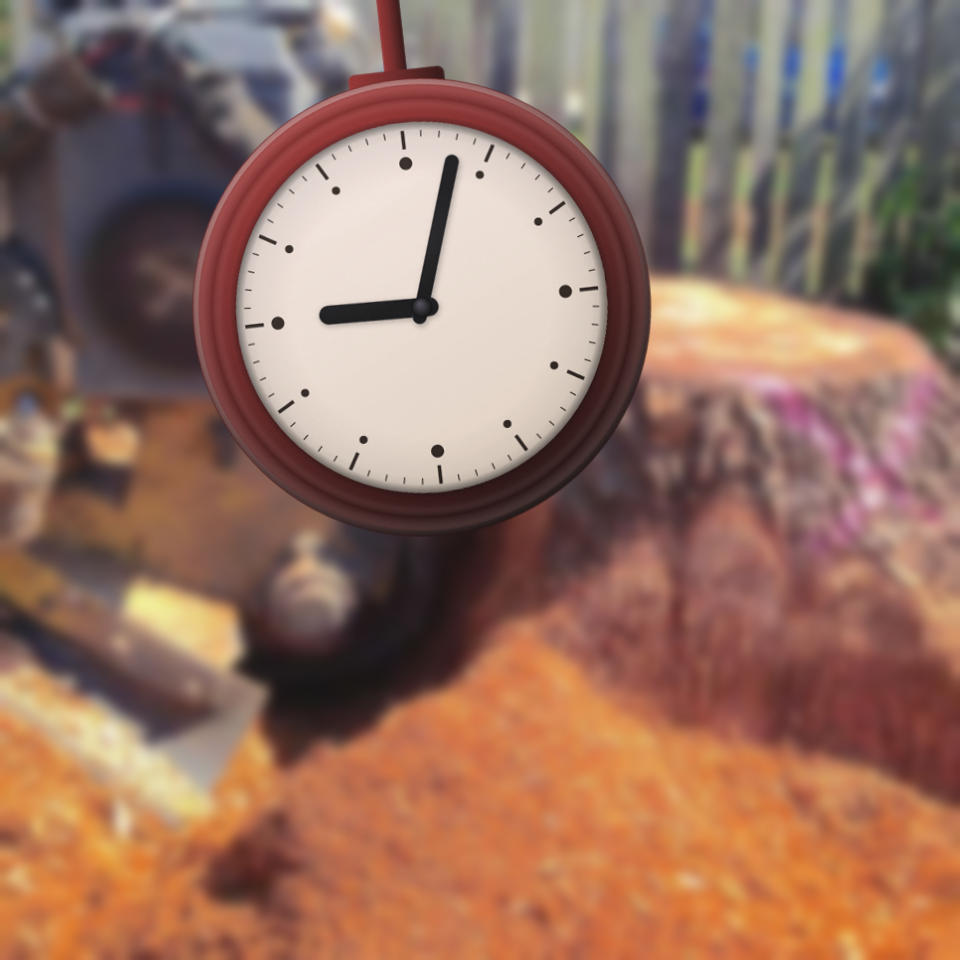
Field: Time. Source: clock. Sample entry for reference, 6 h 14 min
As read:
9 h 03 min
